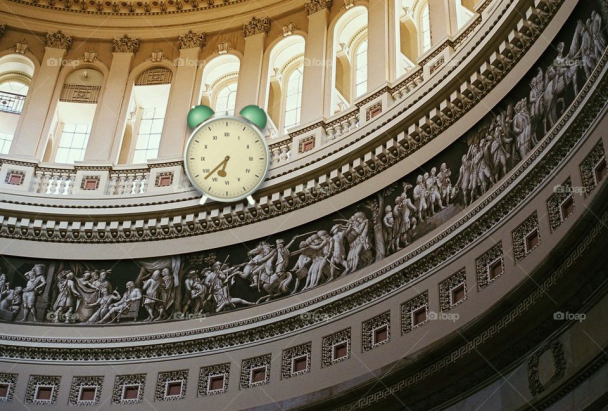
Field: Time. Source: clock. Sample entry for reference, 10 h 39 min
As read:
6 h 38 min
